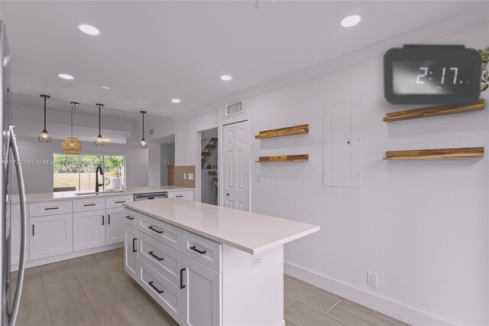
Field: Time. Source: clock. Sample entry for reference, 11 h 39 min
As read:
2 h 17 min
